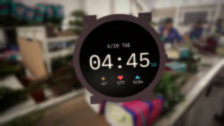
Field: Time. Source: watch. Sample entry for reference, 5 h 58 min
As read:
4 h 45 min
